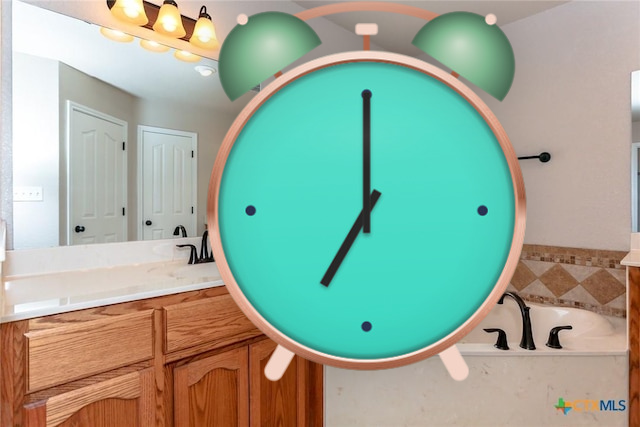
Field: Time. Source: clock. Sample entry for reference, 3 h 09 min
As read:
7 h 00 min
